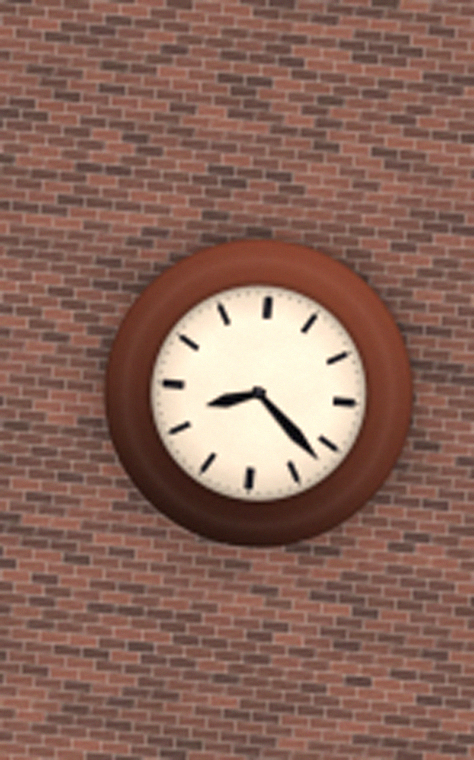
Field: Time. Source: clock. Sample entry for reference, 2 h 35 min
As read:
8 h 22 min
